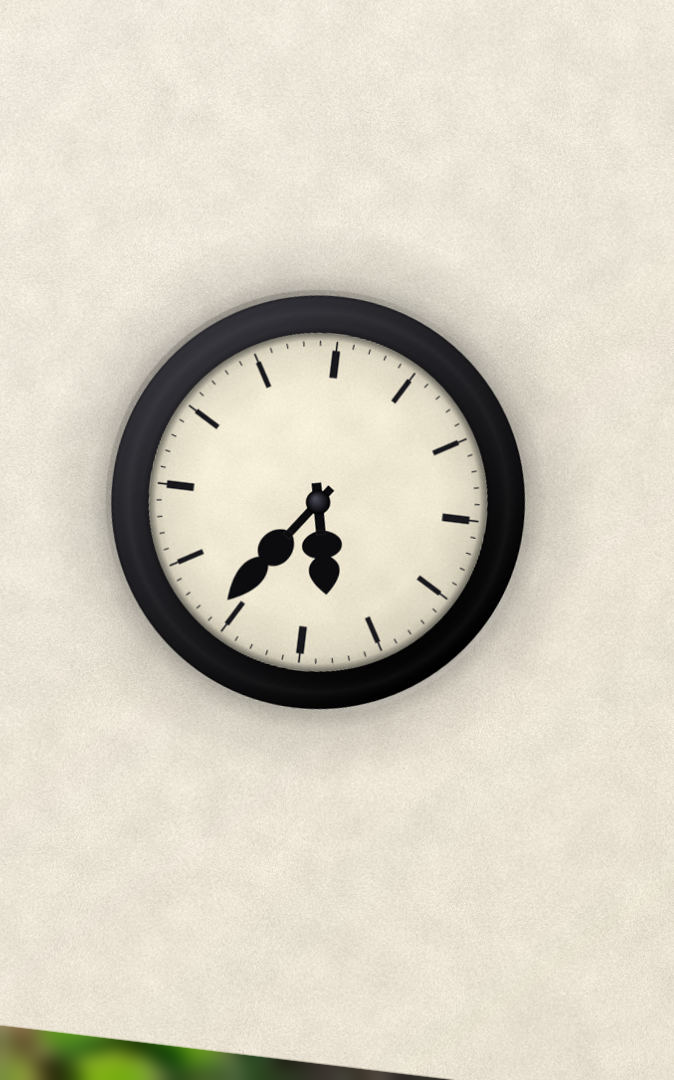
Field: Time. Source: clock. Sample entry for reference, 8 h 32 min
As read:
5 h 36 min
